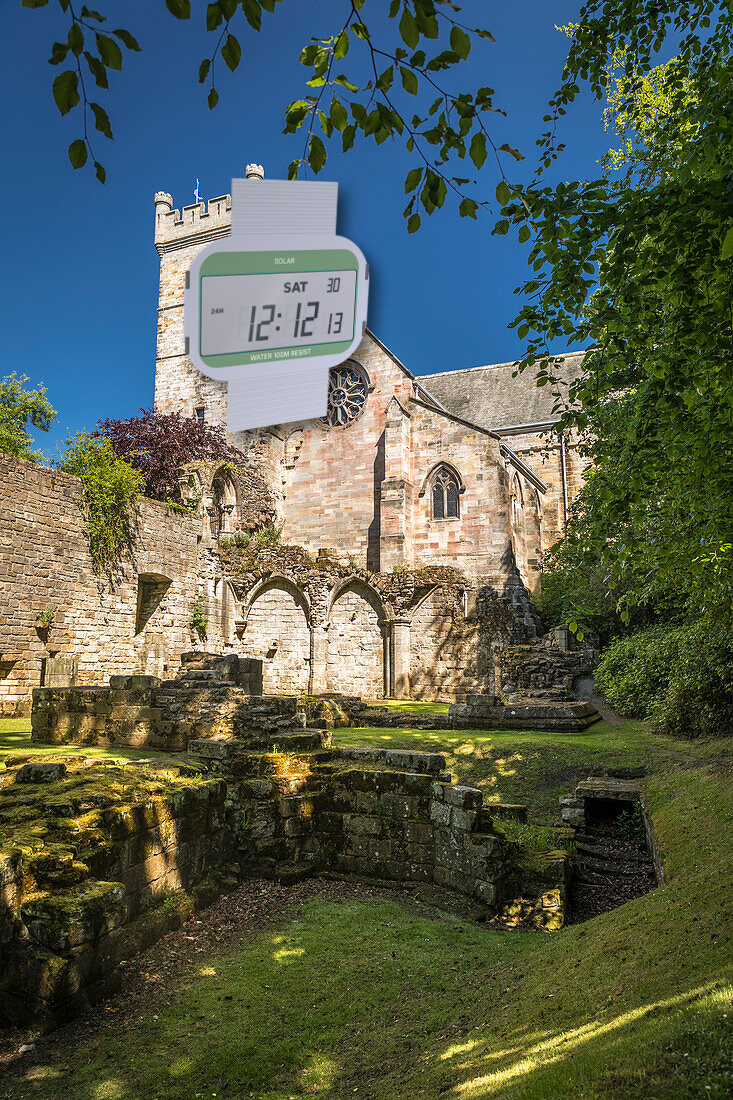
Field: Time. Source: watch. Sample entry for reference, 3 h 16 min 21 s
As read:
12 h 12 min 13 s
